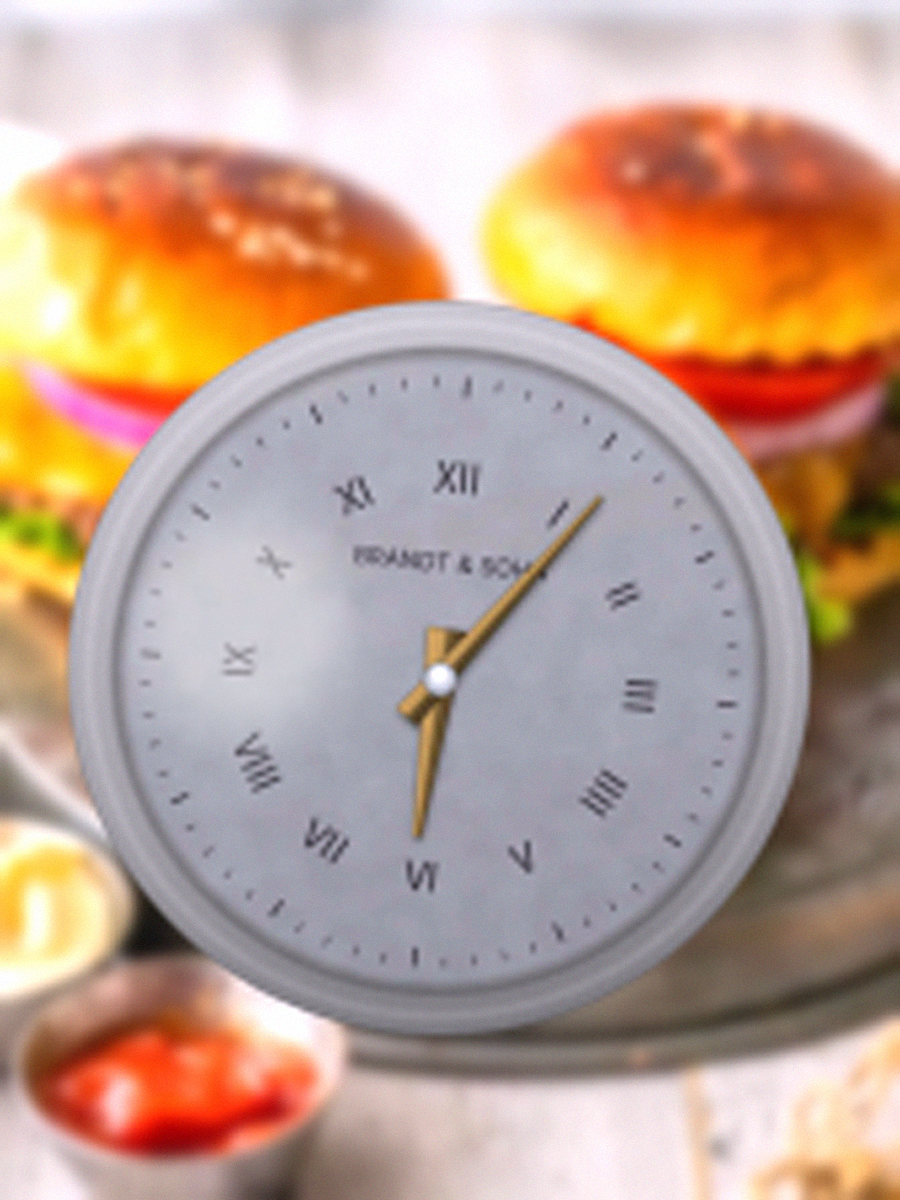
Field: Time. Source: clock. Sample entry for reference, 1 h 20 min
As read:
6 h 06 min
